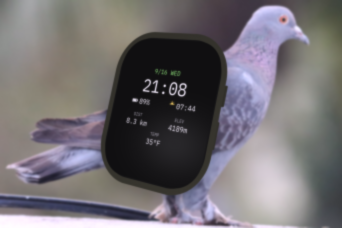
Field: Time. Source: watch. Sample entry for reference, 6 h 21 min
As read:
21 h 08 min
